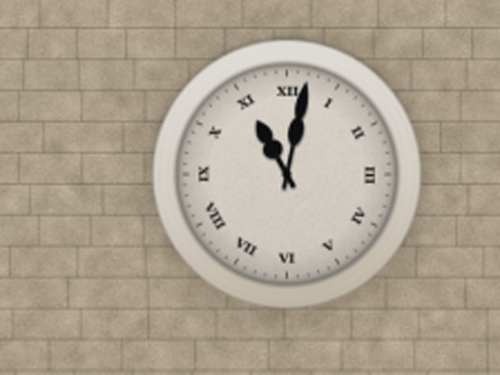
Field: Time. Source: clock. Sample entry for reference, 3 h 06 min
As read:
11 h 02 min
